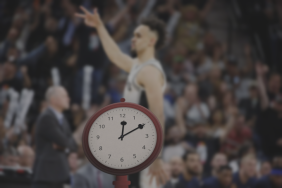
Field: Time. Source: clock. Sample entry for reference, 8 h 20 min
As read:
12 h 10 min
